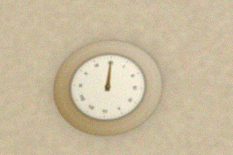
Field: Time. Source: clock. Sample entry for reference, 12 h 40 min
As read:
12 h 00 min
